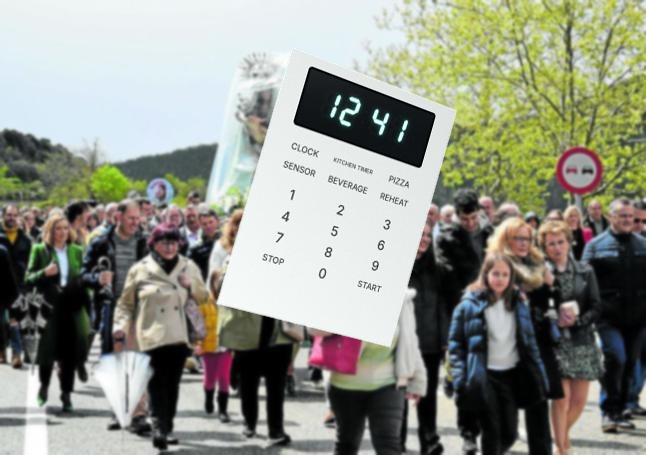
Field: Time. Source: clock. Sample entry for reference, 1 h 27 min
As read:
12 h 41 min
